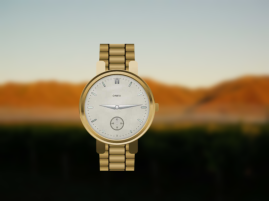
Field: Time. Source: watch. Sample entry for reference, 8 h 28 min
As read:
9 h 14 min
